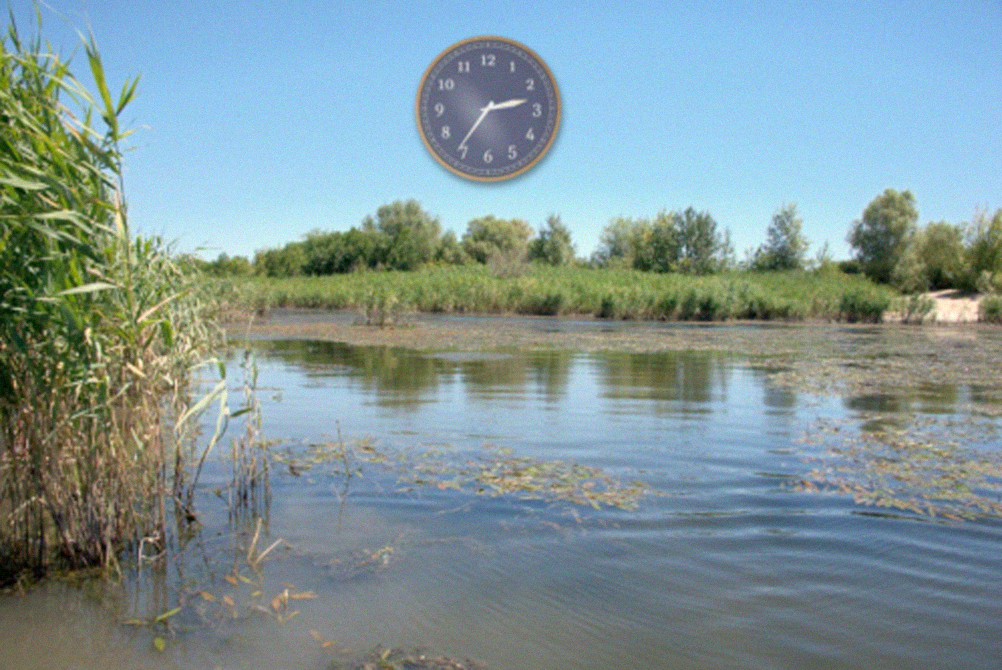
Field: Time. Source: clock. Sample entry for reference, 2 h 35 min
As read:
2 h 36 min
